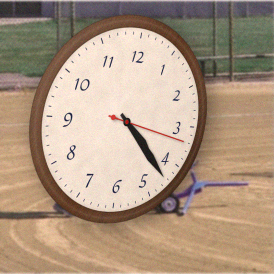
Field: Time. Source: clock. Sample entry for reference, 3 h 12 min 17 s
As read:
4 h 22 min 17 s
